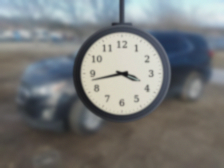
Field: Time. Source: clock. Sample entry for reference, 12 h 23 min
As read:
3 h 43 min
